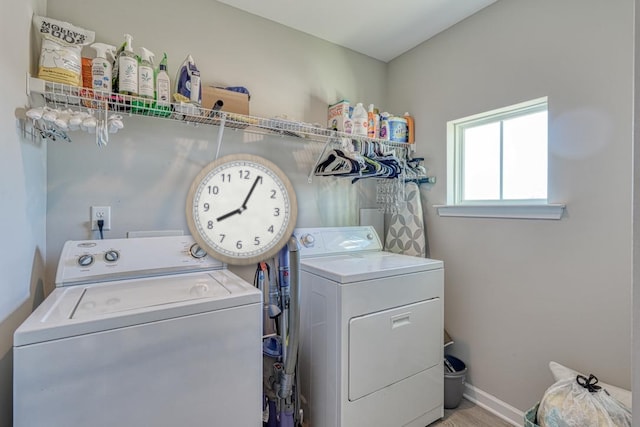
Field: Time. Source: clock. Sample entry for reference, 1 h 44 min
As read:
8 h 04 min
